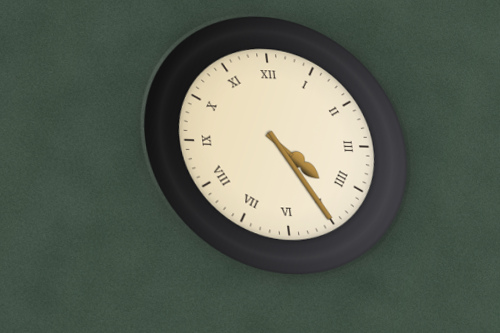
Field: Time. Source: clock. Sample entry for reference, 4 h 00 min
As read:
4 h 25 min
